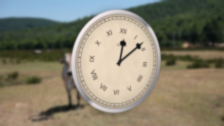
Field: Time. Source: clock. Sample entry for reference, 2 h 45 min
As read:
12 h 08 min
